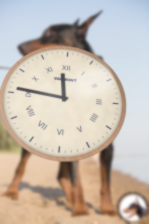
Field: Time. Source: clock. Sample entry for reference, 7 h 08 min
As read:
11 h 46 min
